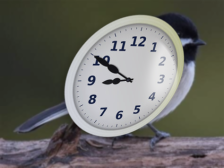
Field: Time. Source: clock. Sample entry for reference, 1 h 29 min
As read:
8 h 50 min
